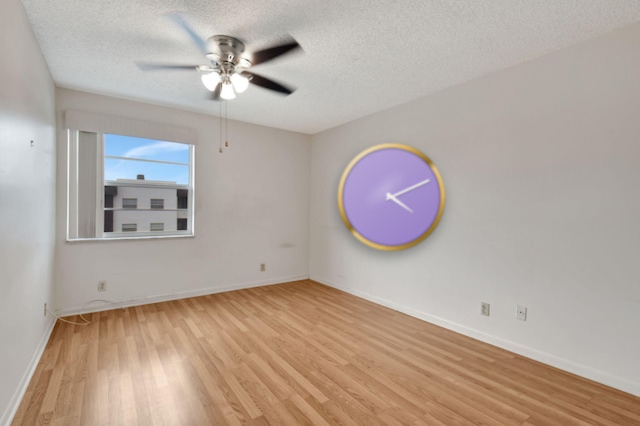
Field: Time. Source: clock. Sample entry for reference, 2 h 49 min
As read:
4 h 11 min
